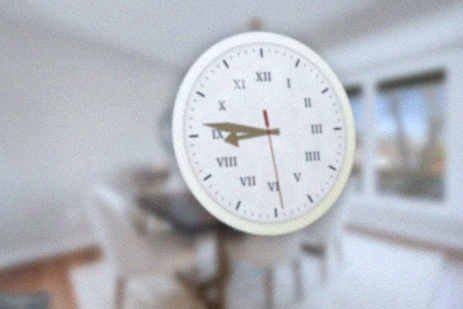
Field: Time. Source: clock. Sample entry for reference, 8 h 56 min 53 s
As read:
8 h 46 min 29 s
